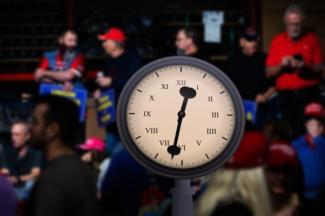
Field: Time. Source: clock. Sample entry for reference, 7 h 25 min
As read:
12 h 32 min
